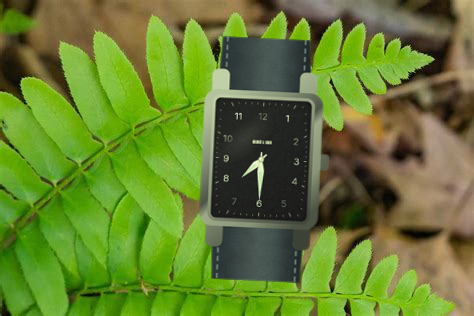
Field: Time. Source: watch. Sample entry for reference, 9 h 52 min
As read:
7 h 30 min
